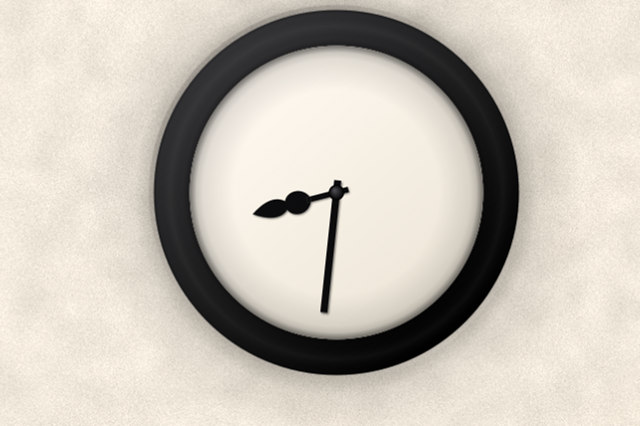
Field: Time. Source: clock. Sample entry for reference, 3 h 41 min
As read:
8 h 31 min
